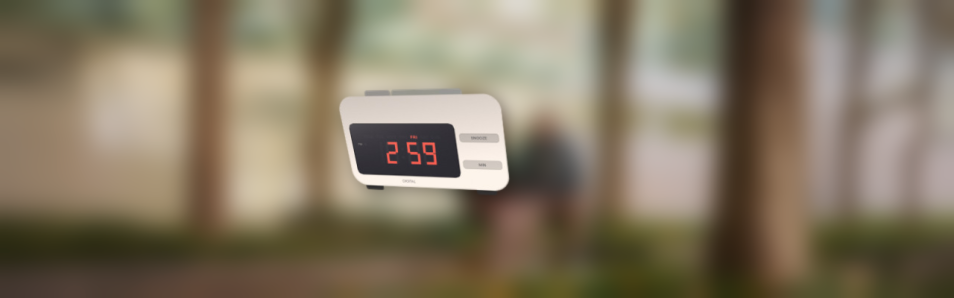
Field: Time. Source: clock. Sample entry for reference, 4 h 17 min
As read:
2 h 59 min
